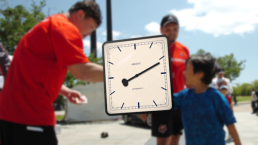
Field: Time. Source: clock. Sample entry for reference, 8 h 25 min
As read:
8 h 11 min
